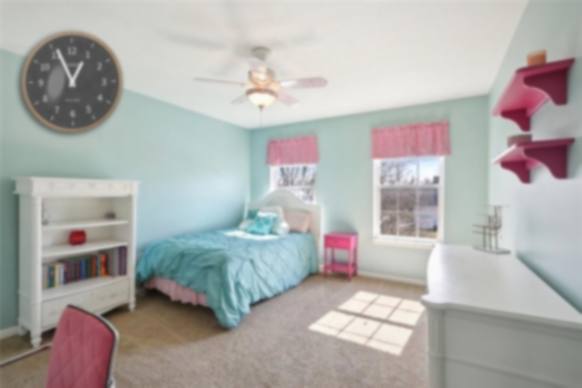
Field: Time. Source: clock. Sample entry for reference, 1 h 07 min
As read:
12 h 56 min
